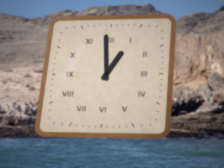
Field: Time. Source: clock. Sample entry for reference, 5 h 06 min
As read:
12 h 59 min
